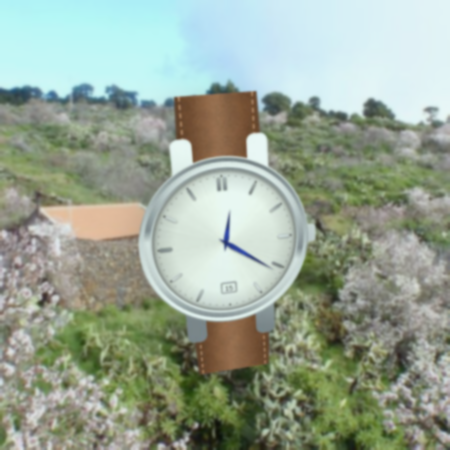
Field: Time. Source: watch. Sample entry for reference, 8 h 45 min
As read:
12 h 21 min
